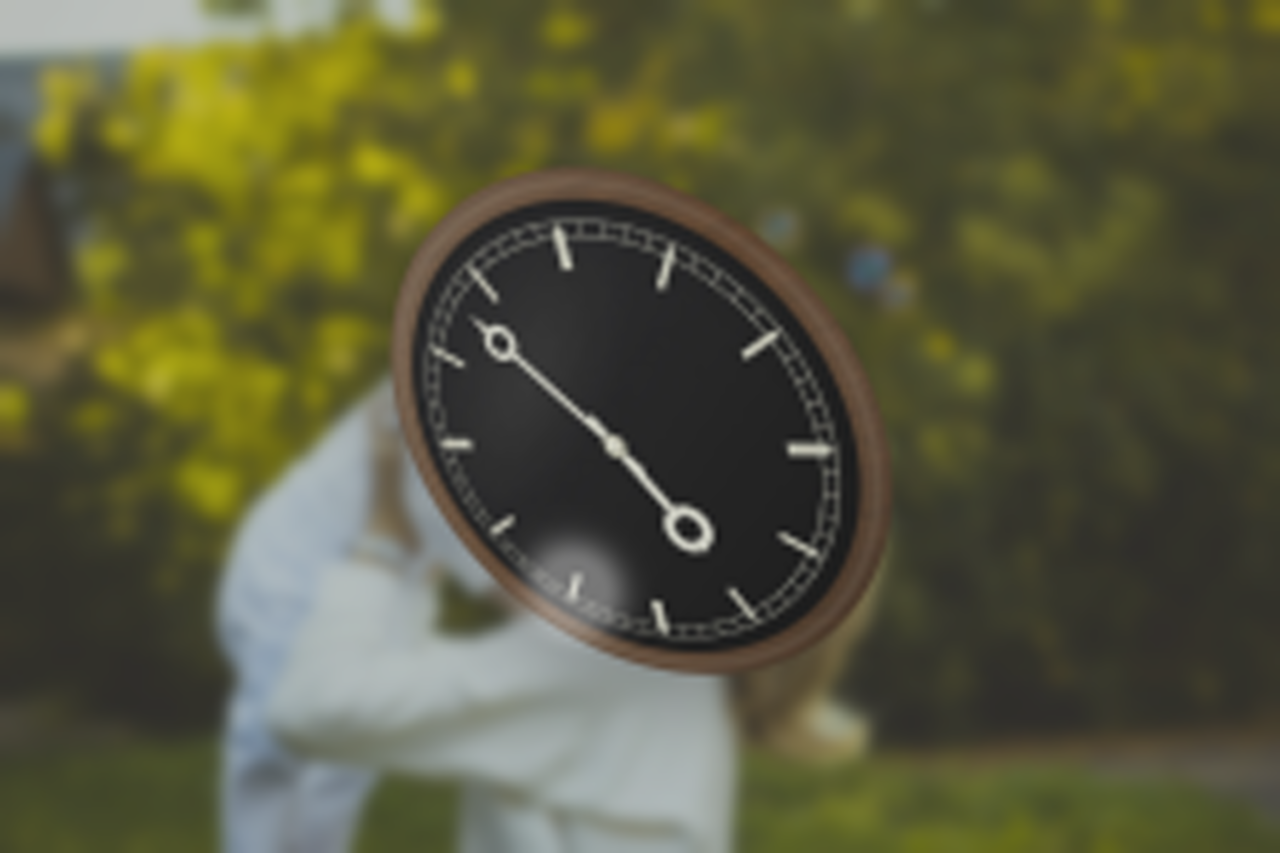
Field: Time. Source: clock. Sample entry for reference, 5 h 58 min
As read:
4 h 53 min
